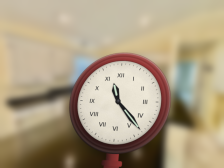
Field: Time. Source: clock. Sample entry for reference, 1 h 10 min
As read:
11 h 23 min
